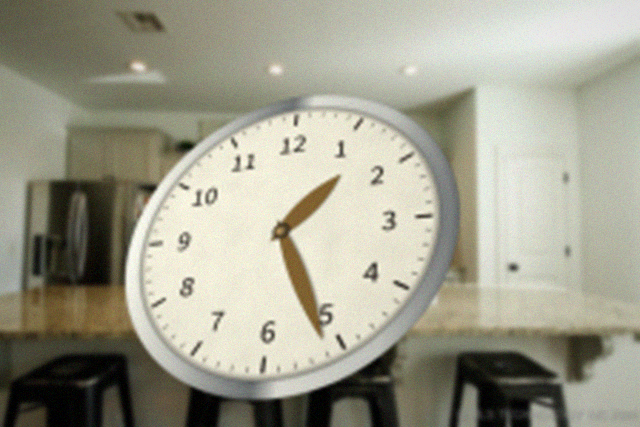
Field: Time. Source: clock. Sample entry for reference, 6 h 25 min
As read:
1 h 26 min
